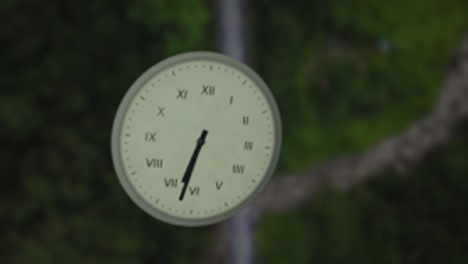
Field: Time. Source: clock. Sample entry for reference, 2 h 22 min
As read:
6 h 32 min
